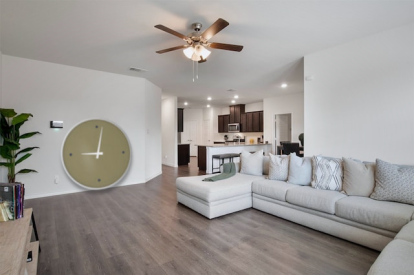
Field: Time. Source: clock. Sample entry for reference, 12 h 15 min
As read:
9 h 02 min
